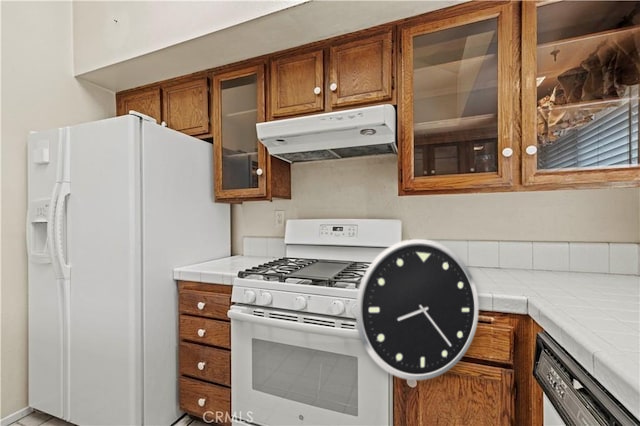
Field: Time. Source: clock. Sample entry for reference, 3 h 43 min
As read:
8 h 23 min
